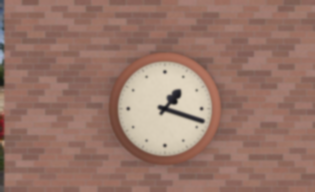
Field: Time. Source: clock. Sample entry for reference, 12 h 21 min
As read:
1 h 18 min
